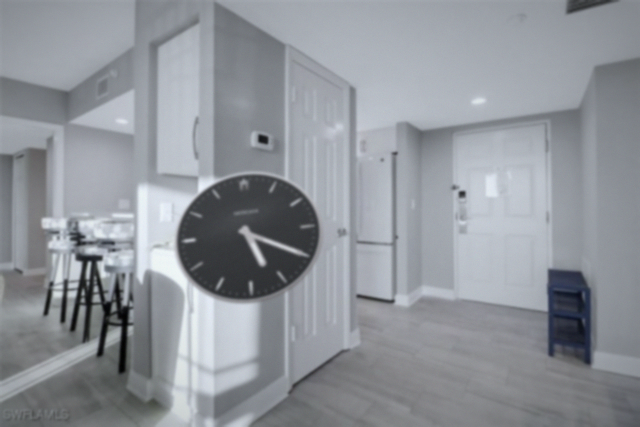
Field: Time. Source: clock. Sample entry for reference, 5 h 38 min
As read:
5 h 20 min
